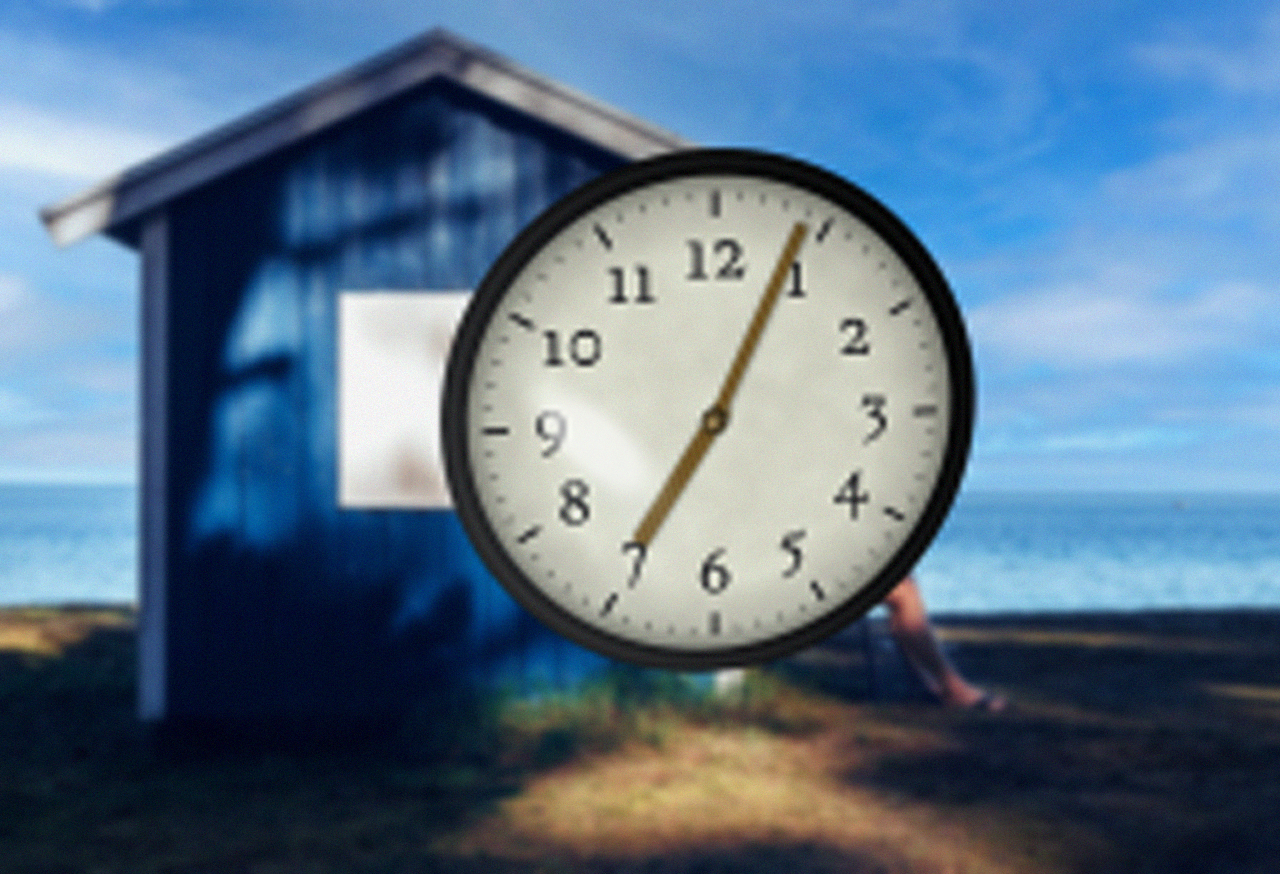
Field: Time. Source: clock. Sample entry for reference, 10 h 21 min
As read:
7 h 04 min
